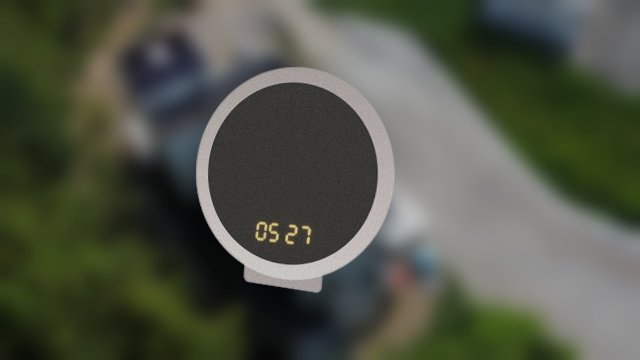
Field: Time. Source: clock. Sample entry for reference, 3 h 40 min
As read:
5 h 27 min
